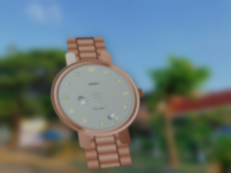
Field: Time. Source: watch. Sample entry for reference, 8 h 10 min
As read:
8 h 26 min
